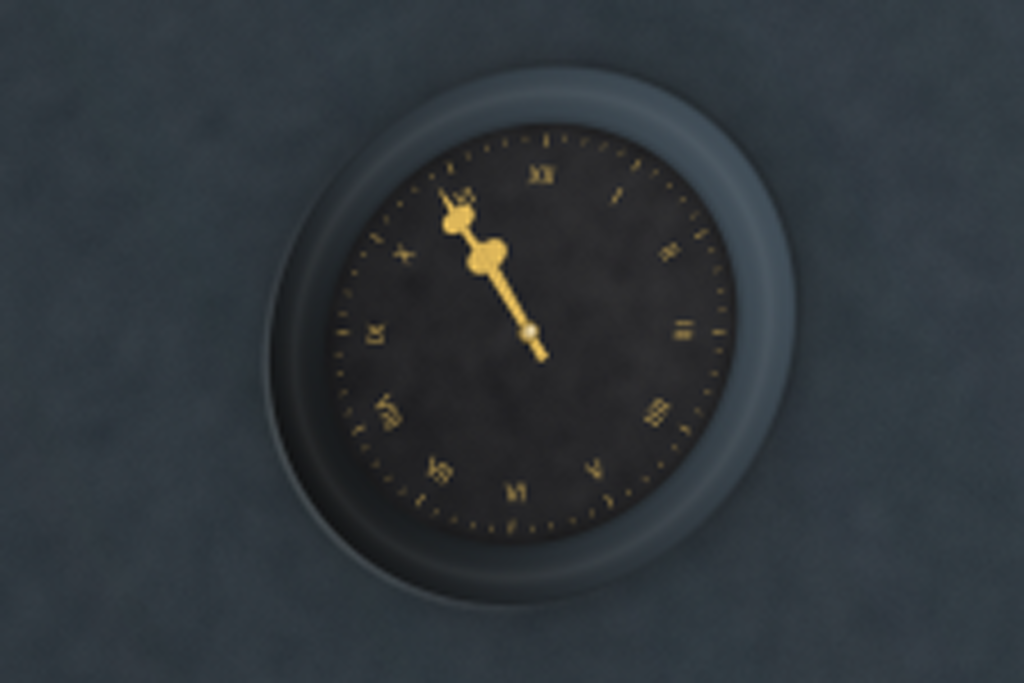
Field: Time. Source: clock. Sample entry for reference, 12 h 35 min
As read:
10 h 54 min
